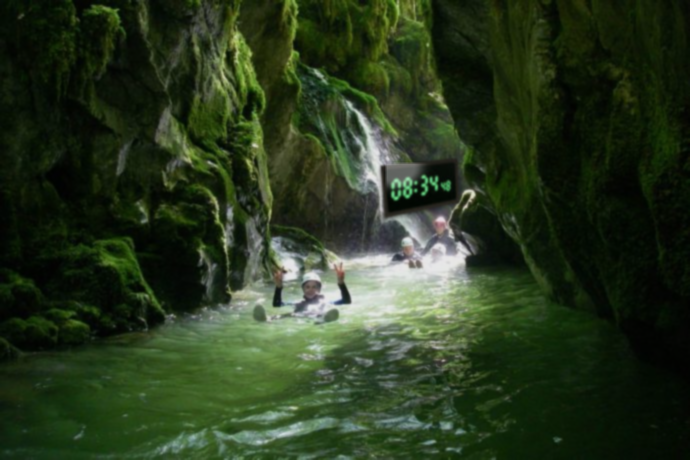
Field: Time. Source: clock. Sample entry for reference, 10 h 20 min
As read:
8 h 34 min
